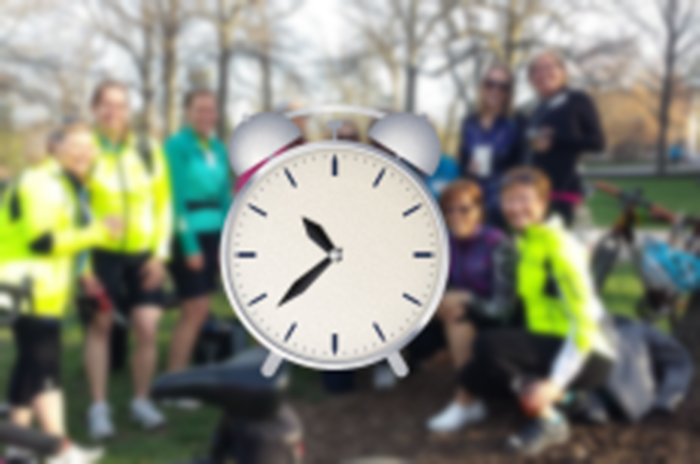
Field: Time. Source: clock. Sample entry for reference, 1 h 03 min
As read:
10 h 38 min
